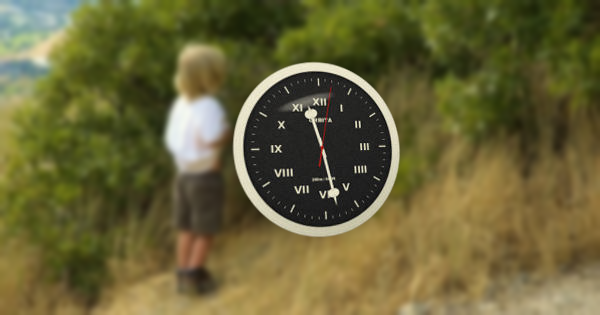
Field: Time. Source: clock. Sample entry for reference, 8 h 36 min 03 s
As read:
11 h 28 min 02 s
